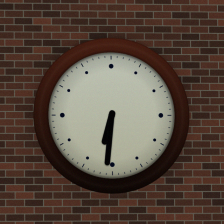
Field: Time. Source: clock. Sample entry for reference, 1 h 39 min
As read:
6 h 31 min
